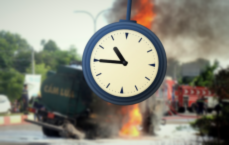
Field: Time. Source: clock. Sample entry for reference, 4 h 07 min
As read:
10 h 45 min
